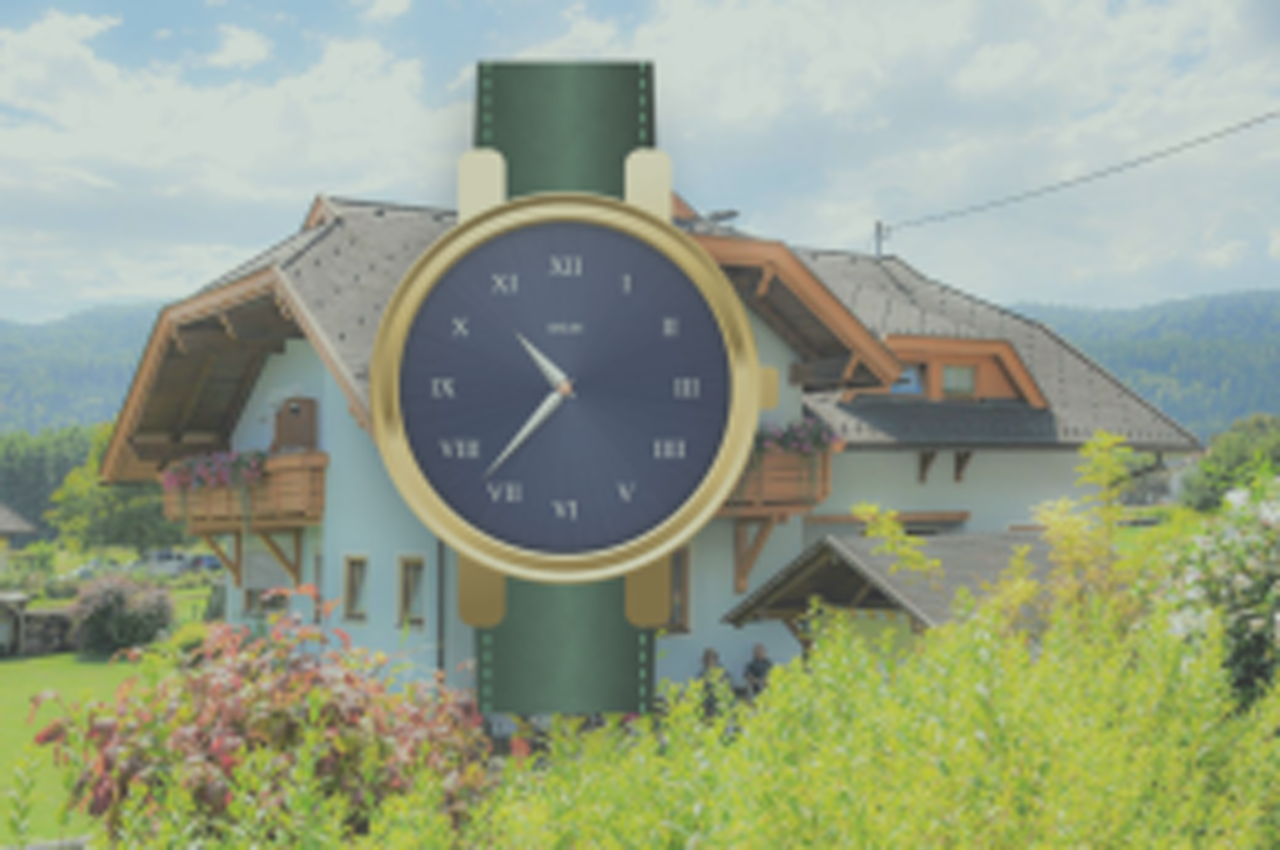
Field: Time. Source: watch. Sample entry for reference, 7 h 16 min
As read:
10 h 37 min
